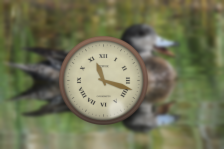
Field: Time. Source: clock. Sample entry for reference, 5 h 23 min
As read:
11 h 18 min
